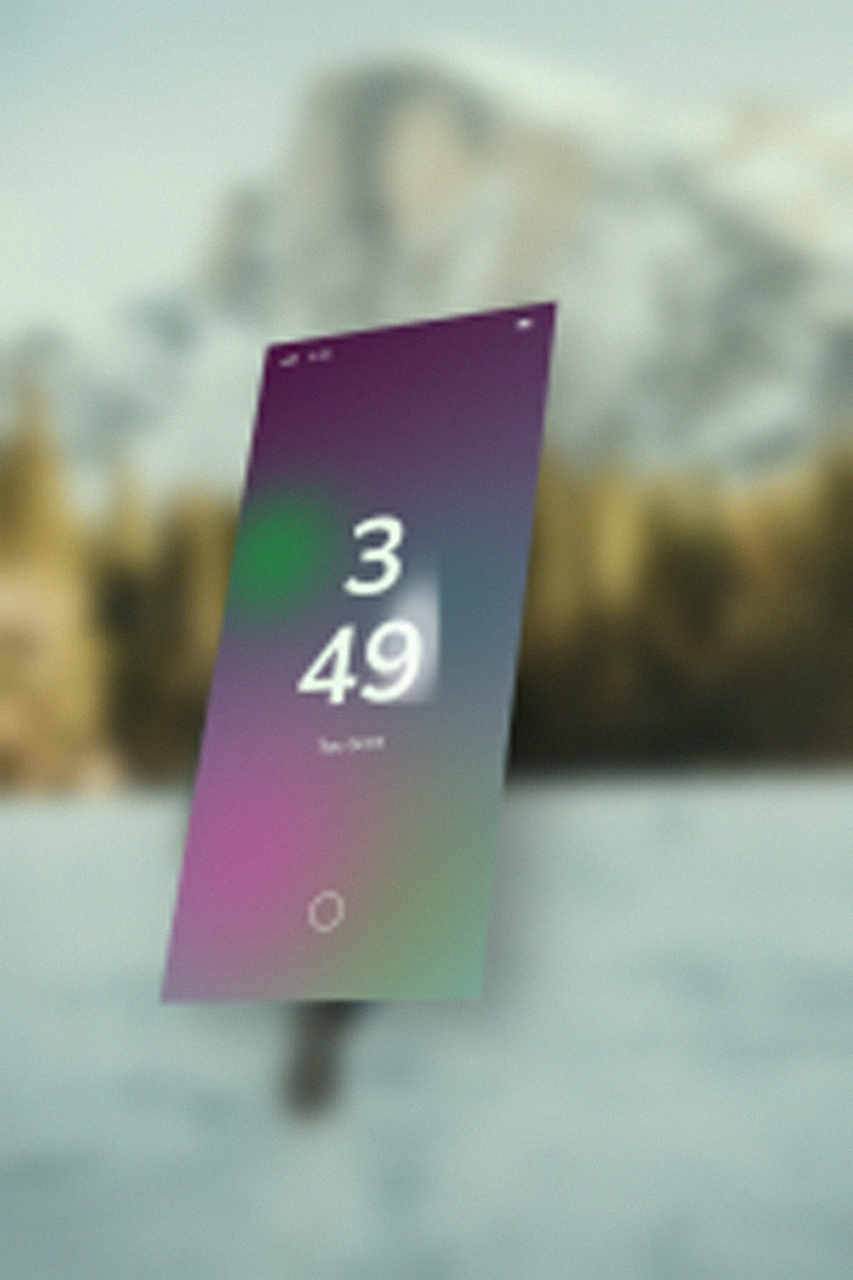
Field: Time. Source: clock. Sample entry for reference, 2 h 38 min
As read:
3 h 49 min
